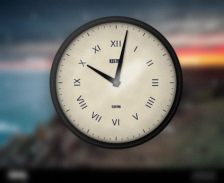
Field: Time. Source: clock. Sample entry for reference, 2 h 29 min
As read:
10 h 02 min
